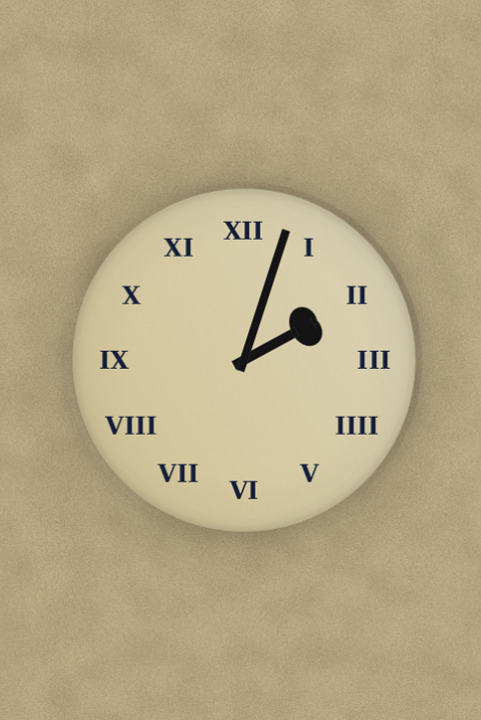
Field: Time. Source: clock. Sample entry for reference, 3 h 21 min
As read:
2 h 03 min
